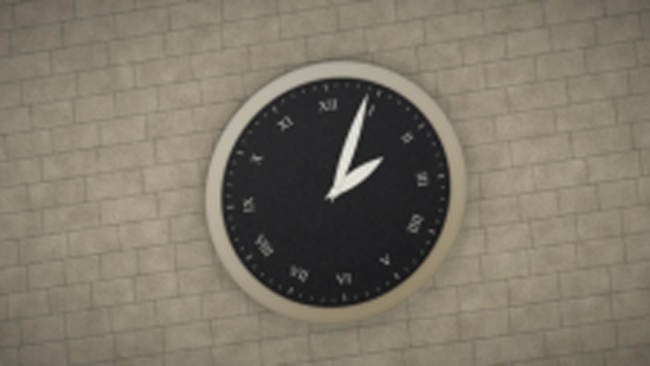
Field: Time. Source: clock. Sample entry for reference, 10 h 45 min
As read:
2 h 04 min
